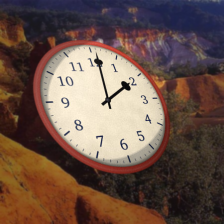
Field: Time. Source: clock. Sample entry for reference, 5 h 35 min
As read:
2 h 01 min
